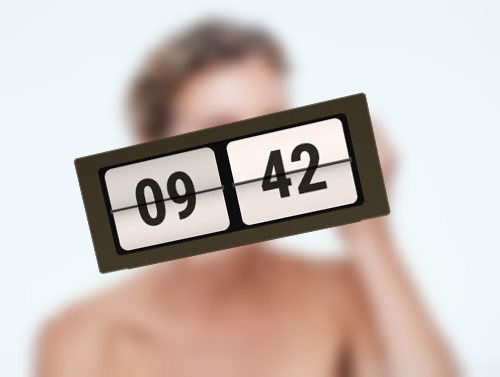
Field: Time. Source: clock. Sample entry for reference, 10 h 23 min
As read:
9 h 42 min
